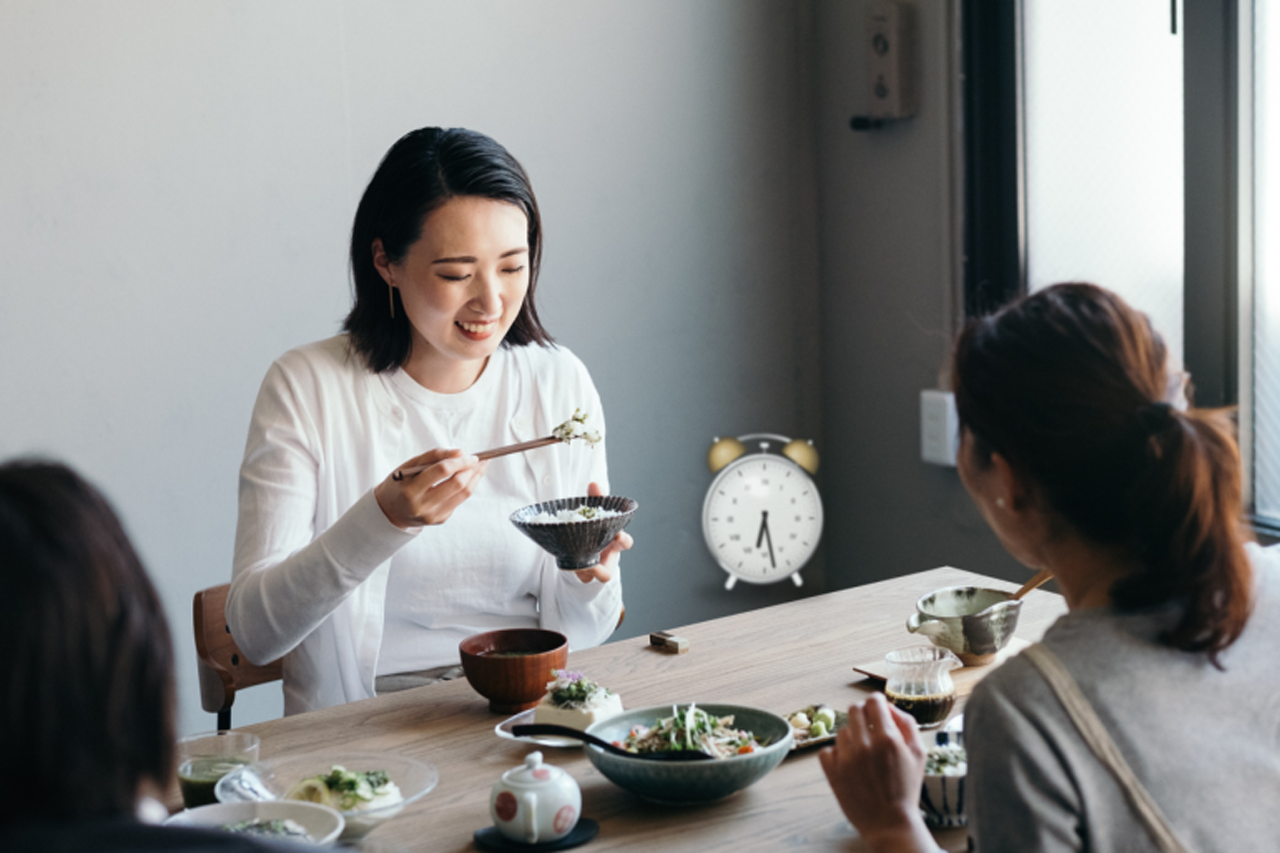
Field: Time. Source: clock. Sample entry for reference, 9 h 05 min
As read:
6 h 28 min
